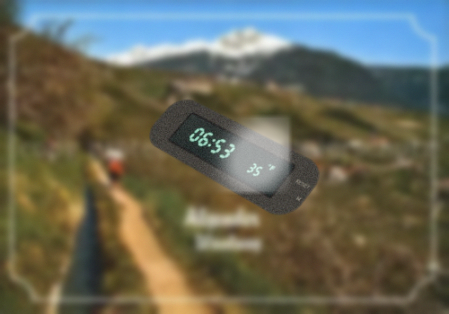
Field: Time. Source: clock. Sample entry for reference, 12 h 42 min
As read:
6 h 53 min
